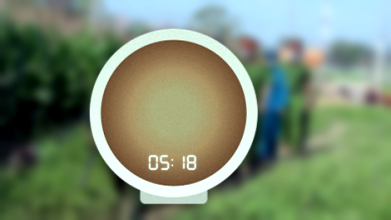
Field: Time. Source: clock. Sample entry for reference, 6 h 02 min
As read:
5 h 18 min
